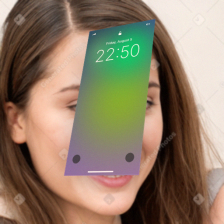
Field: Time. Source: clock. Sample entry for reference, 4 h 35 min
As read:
22 h 50 min
